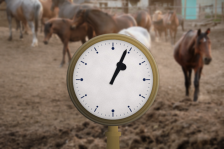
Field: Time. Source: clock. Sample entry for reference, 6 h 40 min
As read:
1 h 04 min
